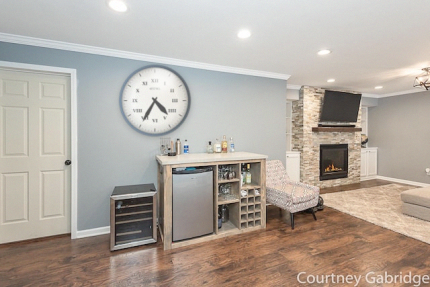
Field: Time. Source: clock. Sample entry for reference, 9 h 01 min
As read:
4 h 35 min
